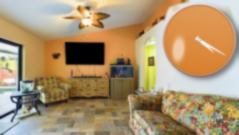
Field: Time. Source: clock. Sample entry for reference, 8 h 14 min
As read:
4 h 20 min
